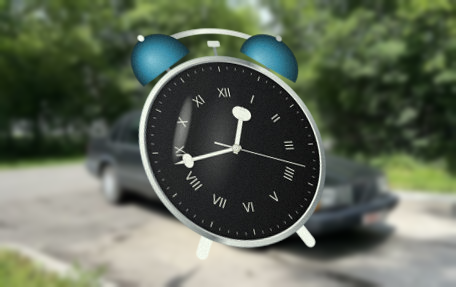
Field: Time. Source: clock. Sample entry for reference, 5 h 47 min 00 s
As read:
12 h 43 min 18 s
